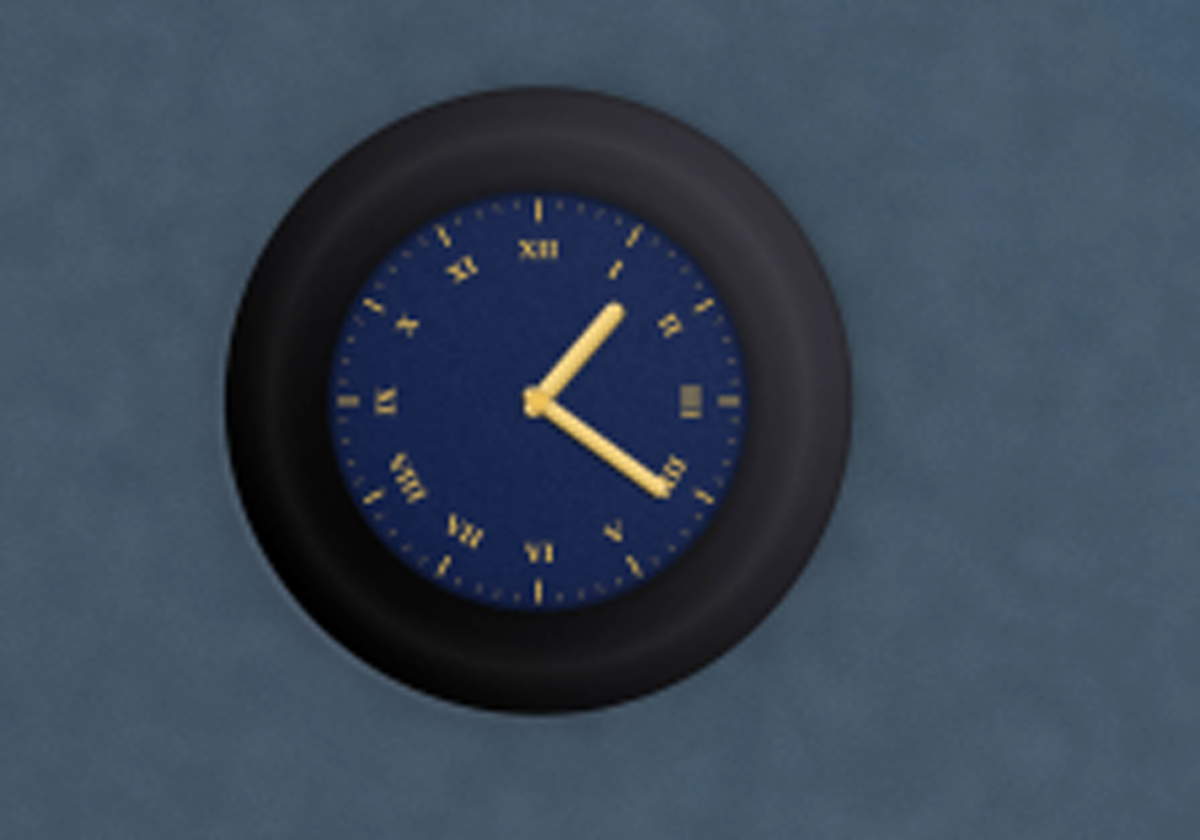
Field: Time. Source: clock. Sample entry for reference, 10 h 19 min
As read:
1 h 21 min
